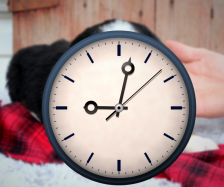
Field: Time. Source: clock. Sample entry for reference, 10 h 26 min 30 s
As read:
9 h 02 min 08 s
